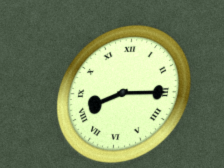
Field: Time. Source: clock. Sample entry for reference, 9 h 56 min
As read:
8 h 15 min
